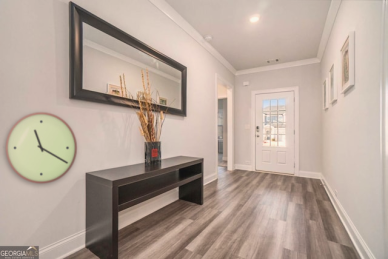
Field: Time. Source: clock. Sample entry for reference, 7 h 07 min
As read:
11 h 20 min
